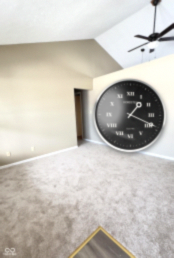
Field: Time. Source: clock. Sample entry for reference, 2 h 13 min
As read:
1 h 19 min
